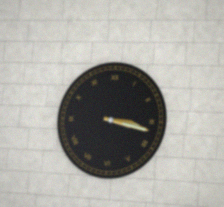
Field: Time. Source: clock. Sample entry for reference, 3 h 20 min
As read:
3 h 17 min
